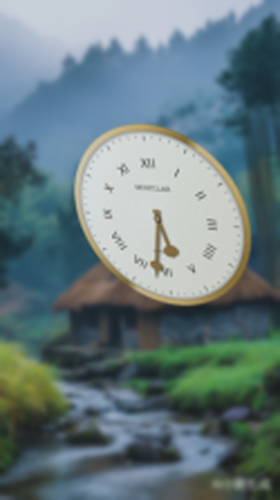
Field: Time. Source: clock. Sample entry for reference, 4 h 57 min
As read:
5 h 32 min
